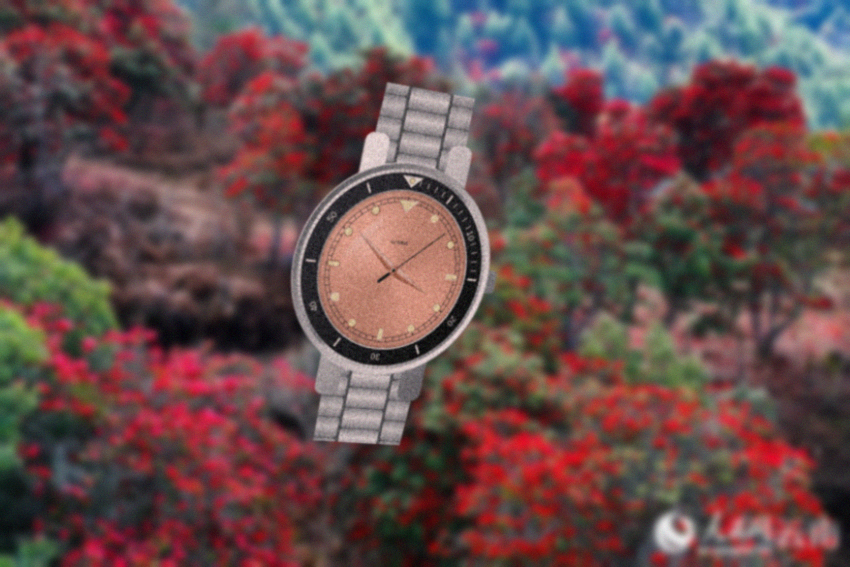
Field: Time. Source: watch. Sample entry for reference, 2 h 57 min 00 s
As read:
3 h 51 min 08 s
